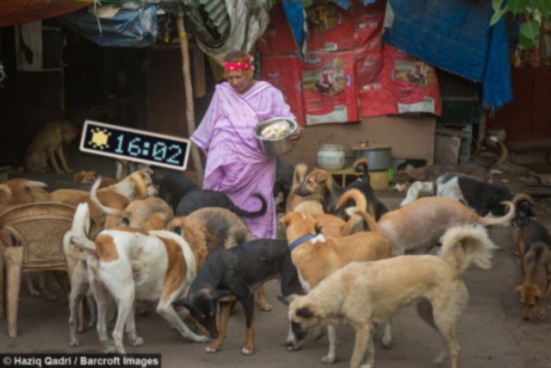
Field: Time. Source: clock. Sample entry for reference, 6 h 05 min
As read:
16 h 02 min
